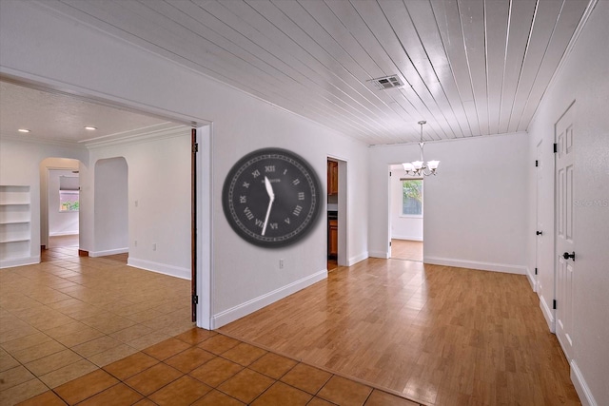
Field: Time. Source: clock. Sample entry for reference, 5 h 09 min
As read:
11 h 33 min
